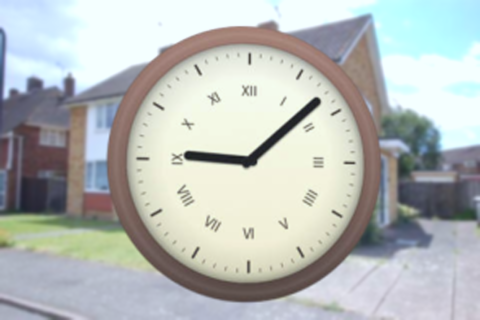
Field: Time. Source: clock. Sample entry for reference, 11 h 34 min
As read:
9 h 08 min
